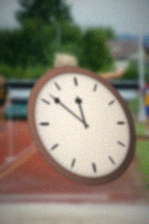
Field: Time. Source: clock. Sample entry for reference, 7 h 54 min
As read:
11 h 52 min
